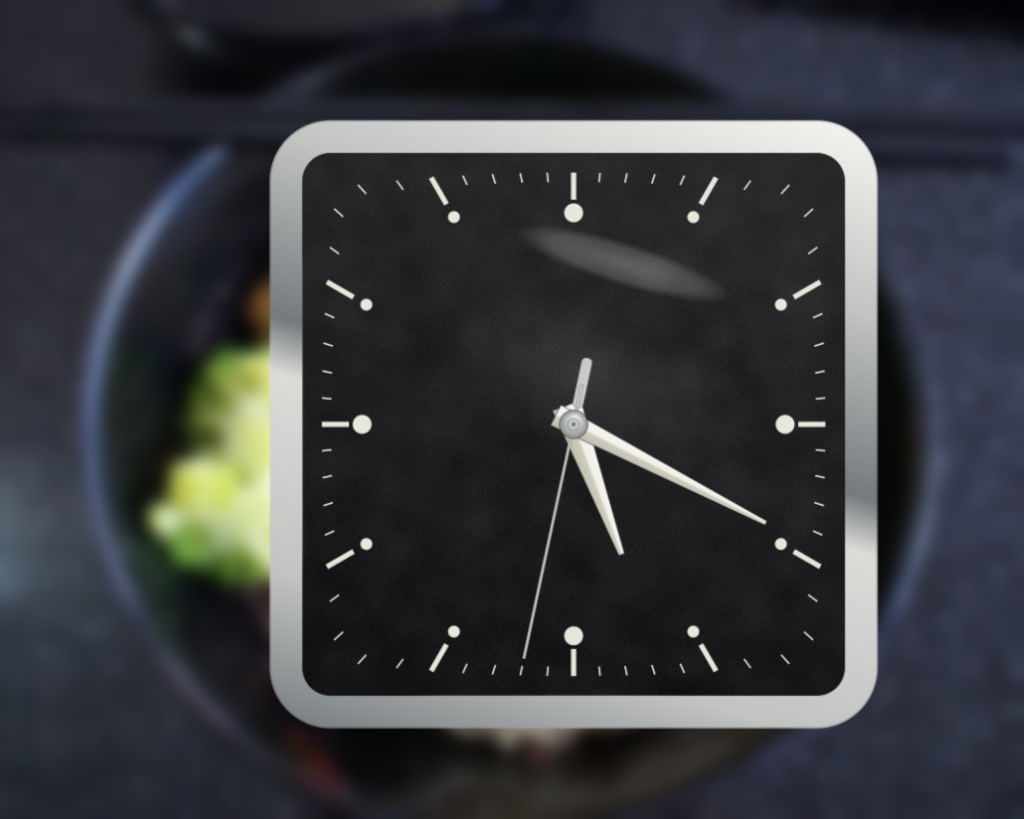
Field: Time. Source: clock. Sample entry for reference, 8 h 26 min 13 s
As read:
5 h 19 min 32 s
